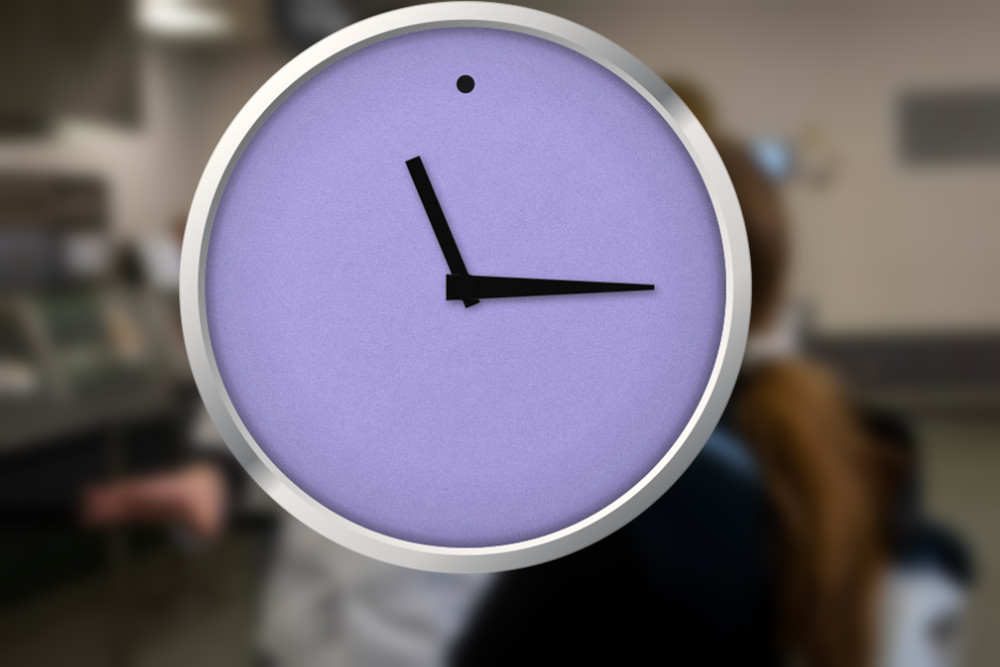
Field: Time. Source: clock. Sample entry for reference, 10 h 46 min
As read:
11 h 15 min
